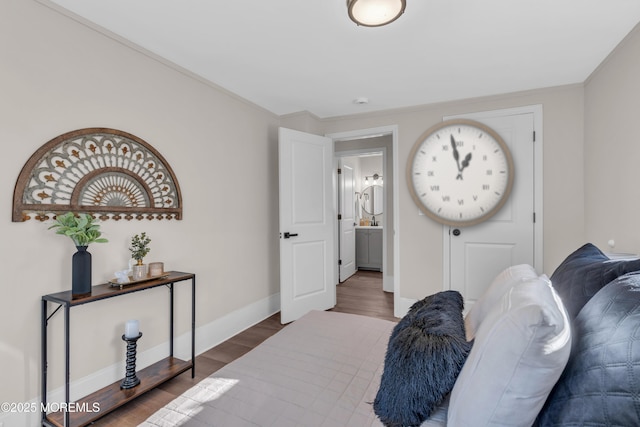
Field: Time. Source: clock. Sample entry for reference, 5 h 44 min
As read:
12 h 58 min
